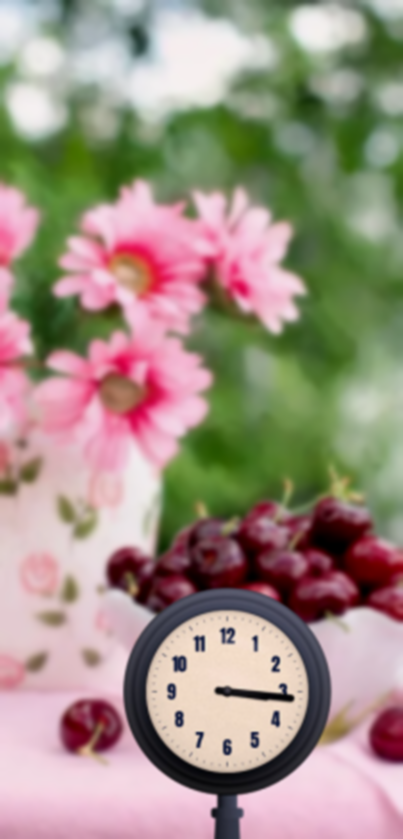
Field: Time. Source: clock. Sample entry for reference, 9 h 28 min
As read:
3 h 16 min
